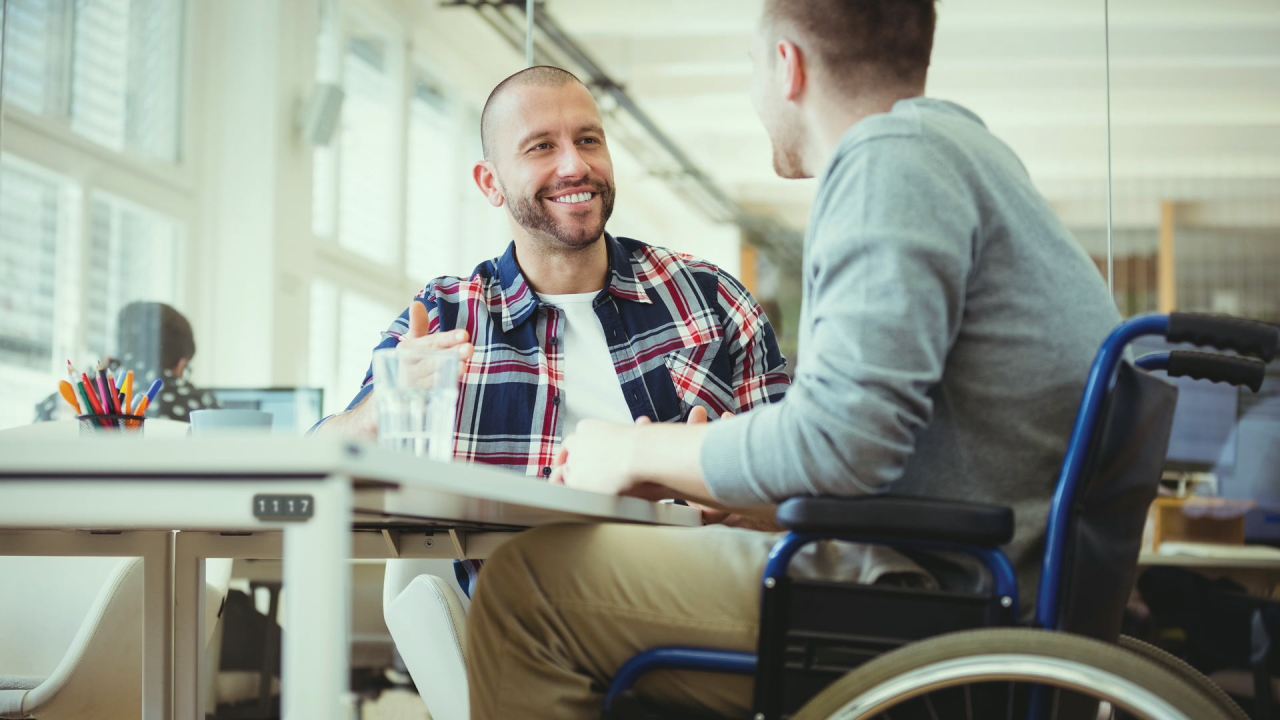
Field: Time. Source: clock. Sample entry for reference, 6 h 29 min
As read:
11 h 17 min
